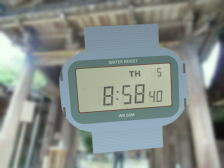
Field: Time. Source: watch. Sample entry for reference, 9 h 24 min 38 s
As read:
8 h 58 min 40 s
